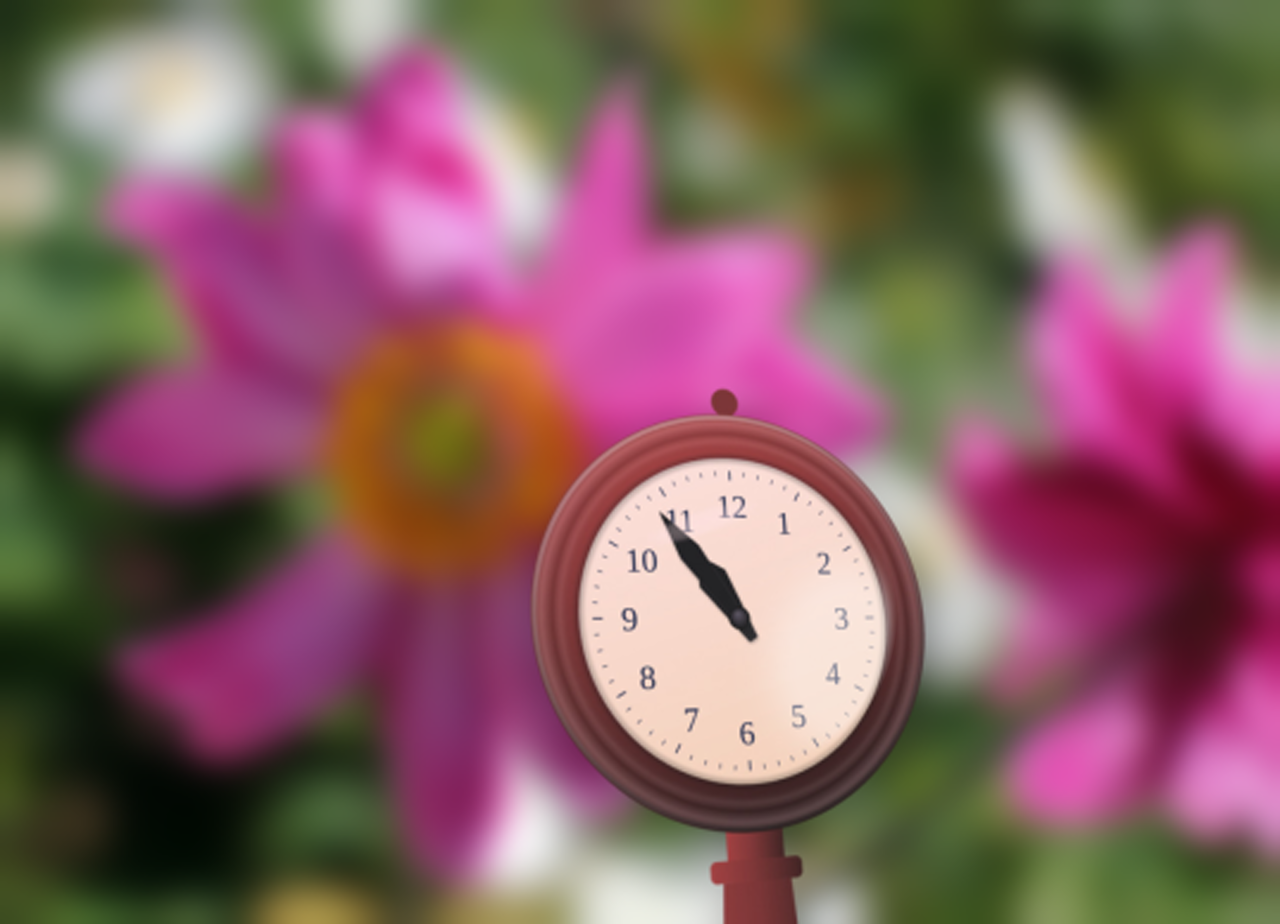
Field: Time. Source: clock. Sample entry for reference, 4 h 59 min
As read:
10 h 54 min
